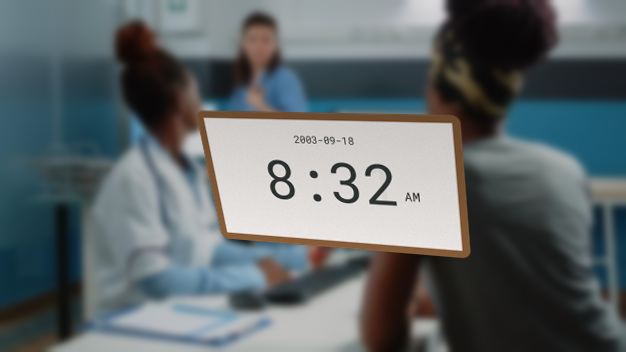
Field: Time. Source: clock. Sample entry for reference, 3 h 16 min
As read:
8 h 32 min
